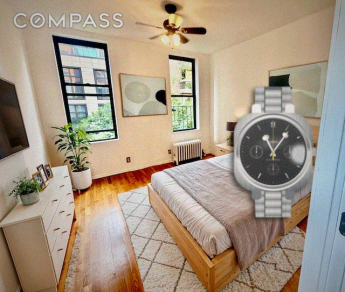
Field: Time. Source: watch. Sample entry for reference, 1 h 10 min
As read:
11 h 06 min
